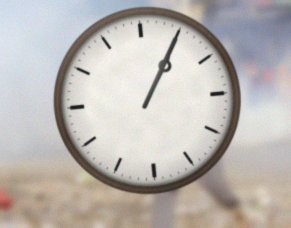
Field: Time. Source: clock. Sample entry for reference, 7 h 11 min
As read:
1 h 05 min
